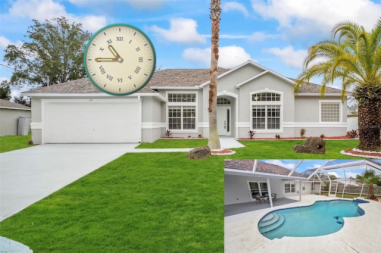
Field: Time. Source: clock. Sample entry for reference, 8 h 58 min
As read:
10 h 45 min
